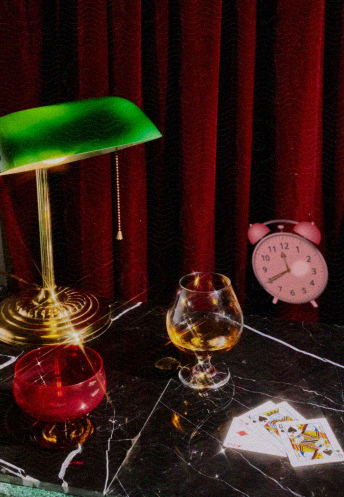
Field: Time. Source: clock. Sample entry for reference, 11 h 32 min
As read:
11 h 40 min
